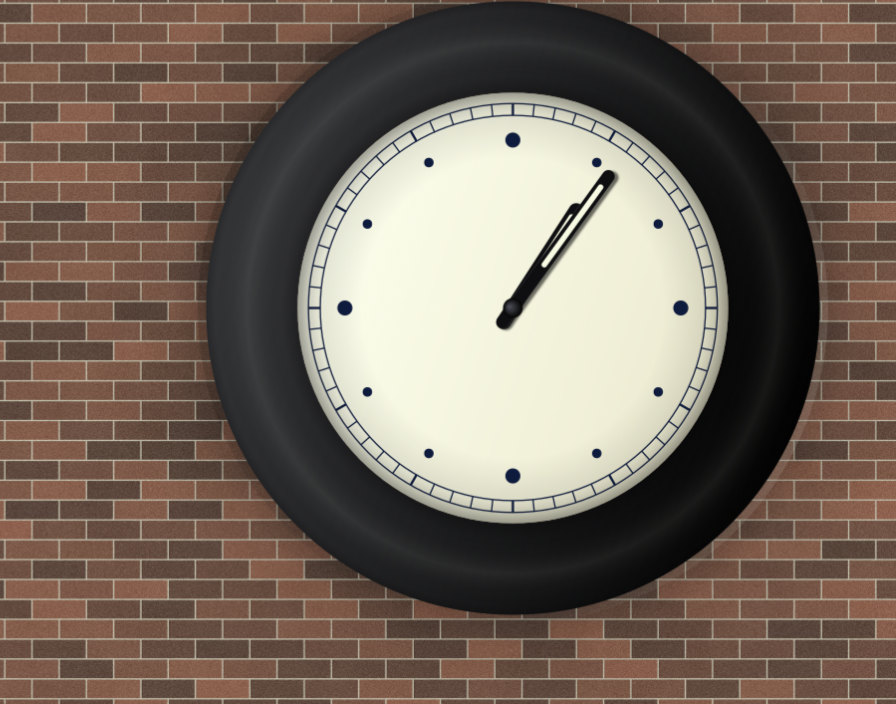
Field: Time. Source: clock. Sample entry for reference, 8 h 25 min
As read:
1 h 06 min
